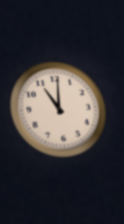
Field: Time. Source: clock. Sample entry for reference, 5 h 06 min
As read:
11 h 01 min
